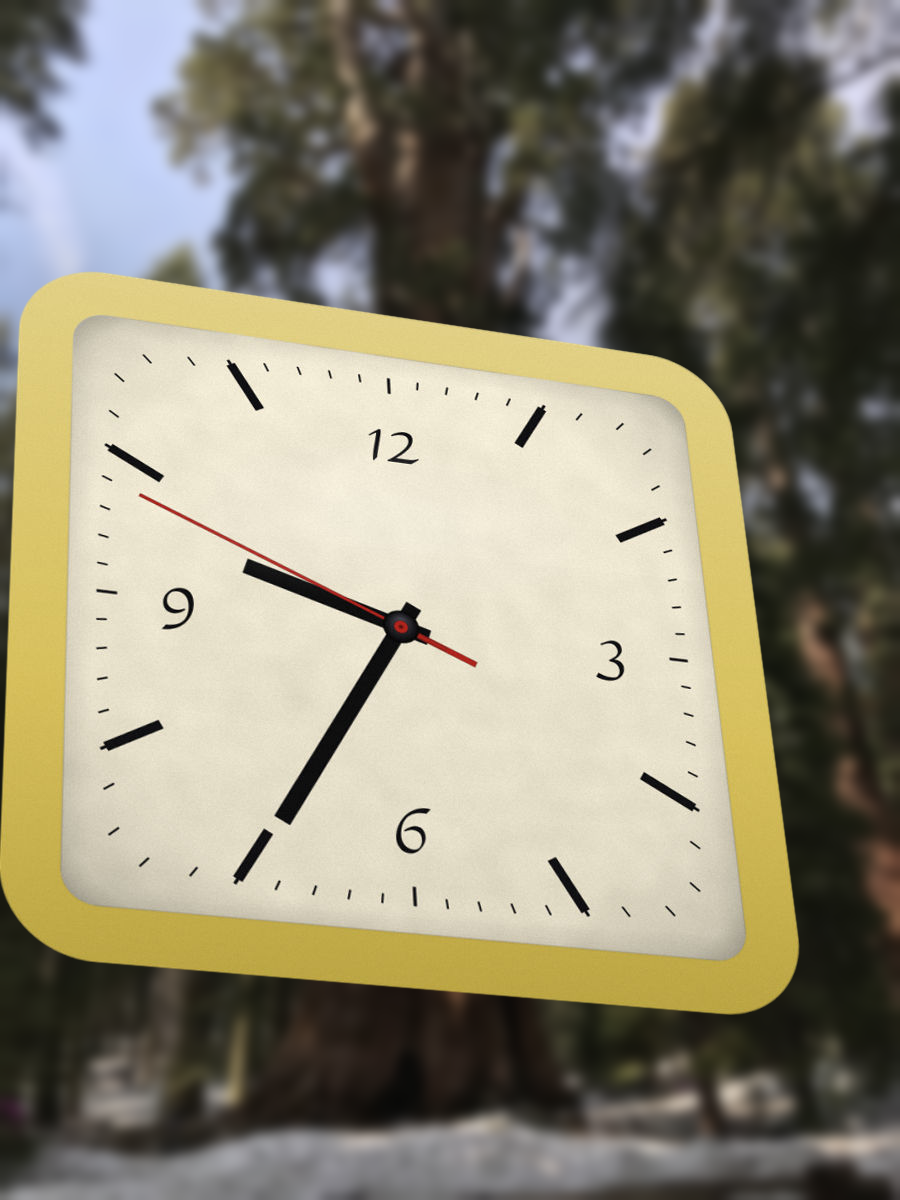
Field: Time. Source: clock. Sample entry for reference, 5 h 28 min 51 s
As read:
9 h 34 min 49 s
